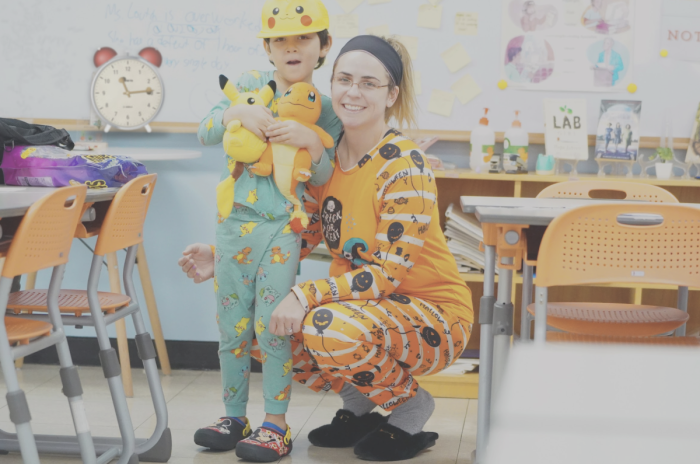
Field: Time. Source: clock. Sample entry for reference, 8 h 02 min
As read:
11 h 14 min
